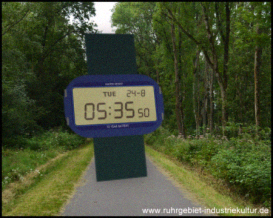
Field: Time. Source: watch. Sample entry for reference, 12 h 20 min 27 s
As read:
5 h 35 min 50 s
